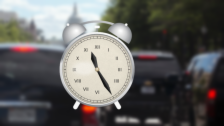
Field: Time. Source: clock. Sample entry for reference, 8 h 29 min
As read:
11 h 25 min
